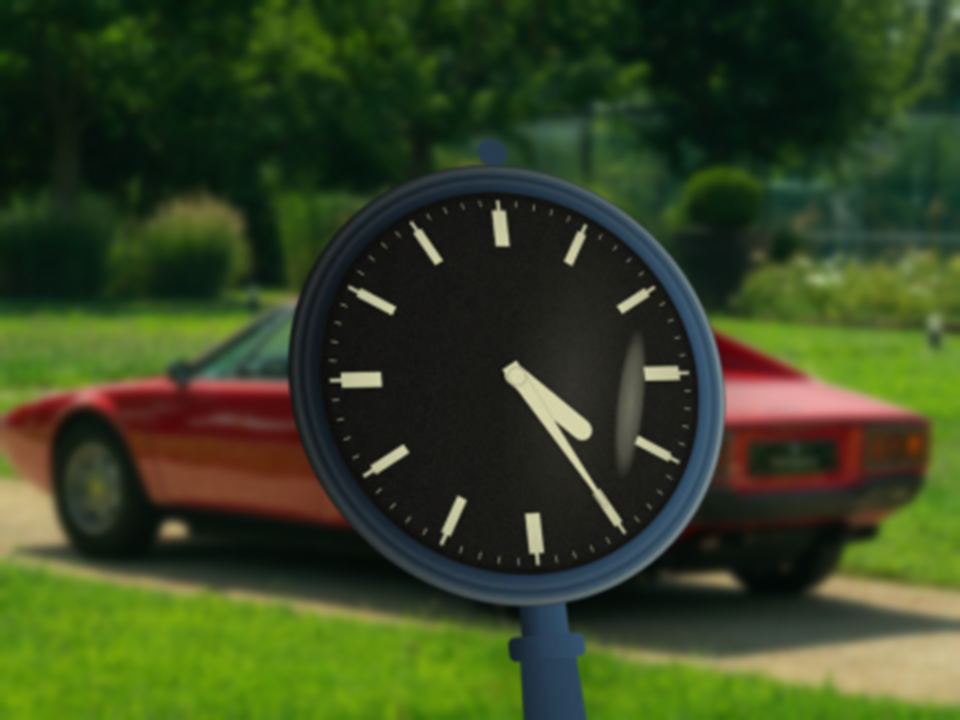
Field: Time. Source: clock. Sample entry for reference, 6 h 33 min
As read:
4 h 25 min
